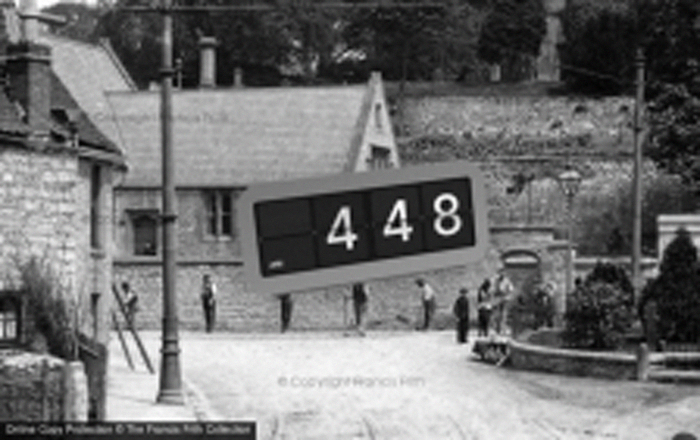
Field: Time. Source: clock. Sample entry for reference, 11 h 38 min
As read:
4 h 48 min
